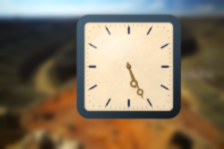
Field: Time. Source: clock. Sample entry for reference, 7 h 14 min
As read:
5 h 26 min
